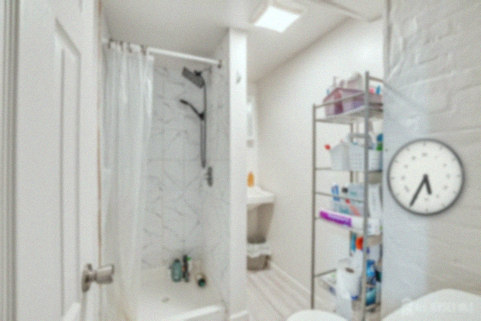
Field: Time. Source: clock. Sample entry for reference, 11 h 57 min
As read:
5 h 35 min
